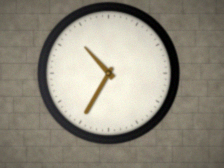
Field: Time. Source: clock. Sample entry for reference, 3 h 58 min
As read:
10 h 35 min
